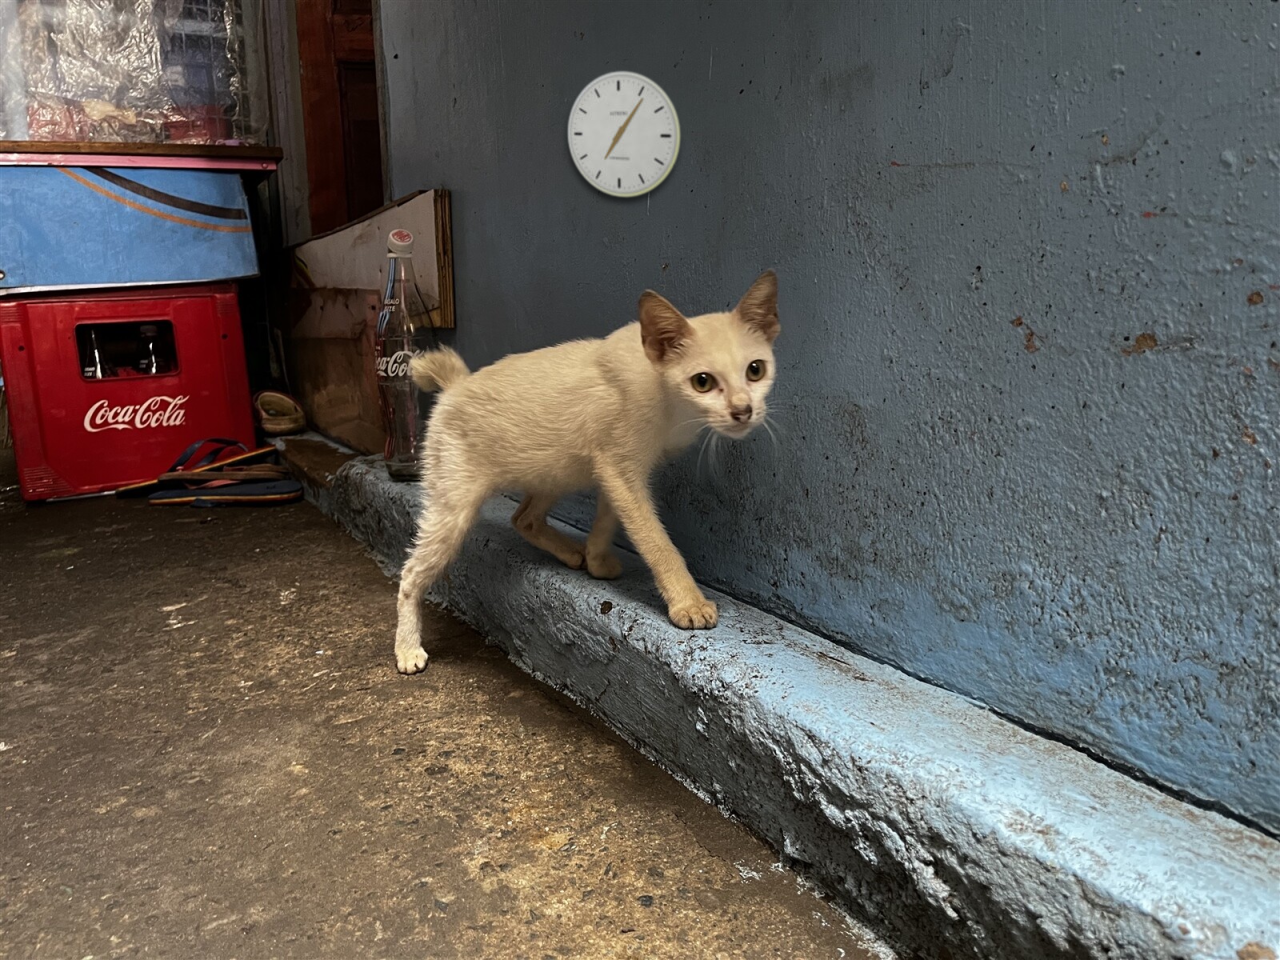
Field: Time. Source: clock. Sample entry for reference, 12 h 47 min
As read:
7 h 06 min
